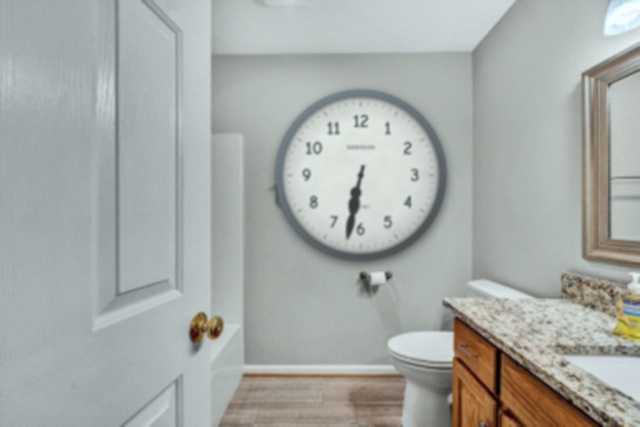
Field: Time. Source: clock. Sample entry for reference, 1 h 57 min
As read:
6 h 32 min
